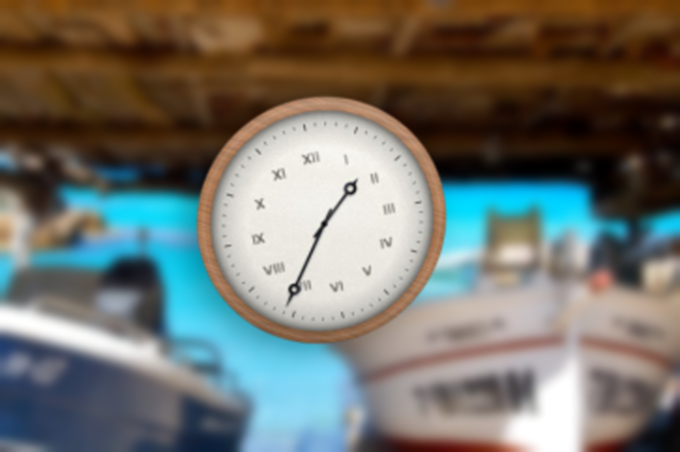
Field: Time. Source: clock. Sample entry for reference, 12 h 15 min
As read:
1 h 36 min
